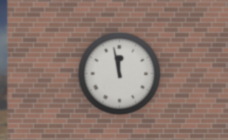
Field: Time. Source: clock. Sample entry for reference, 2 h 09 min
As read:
11 h 58 min
